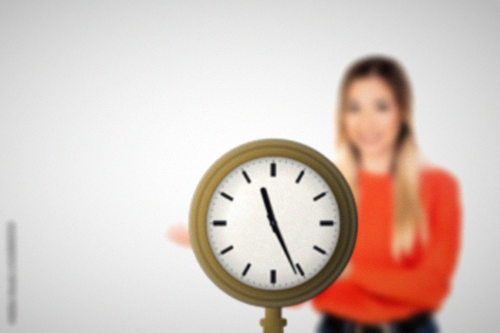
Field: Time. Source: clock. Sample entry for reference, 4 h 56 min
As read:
11 h 26 min
